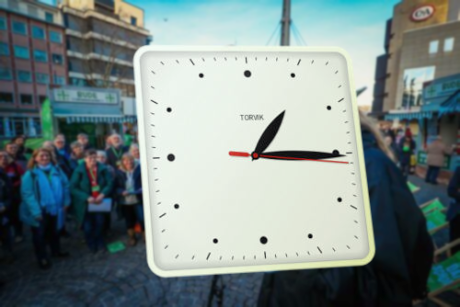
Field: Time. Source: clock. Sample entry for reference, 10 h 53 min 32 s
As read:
1 h 15 min 16 s
